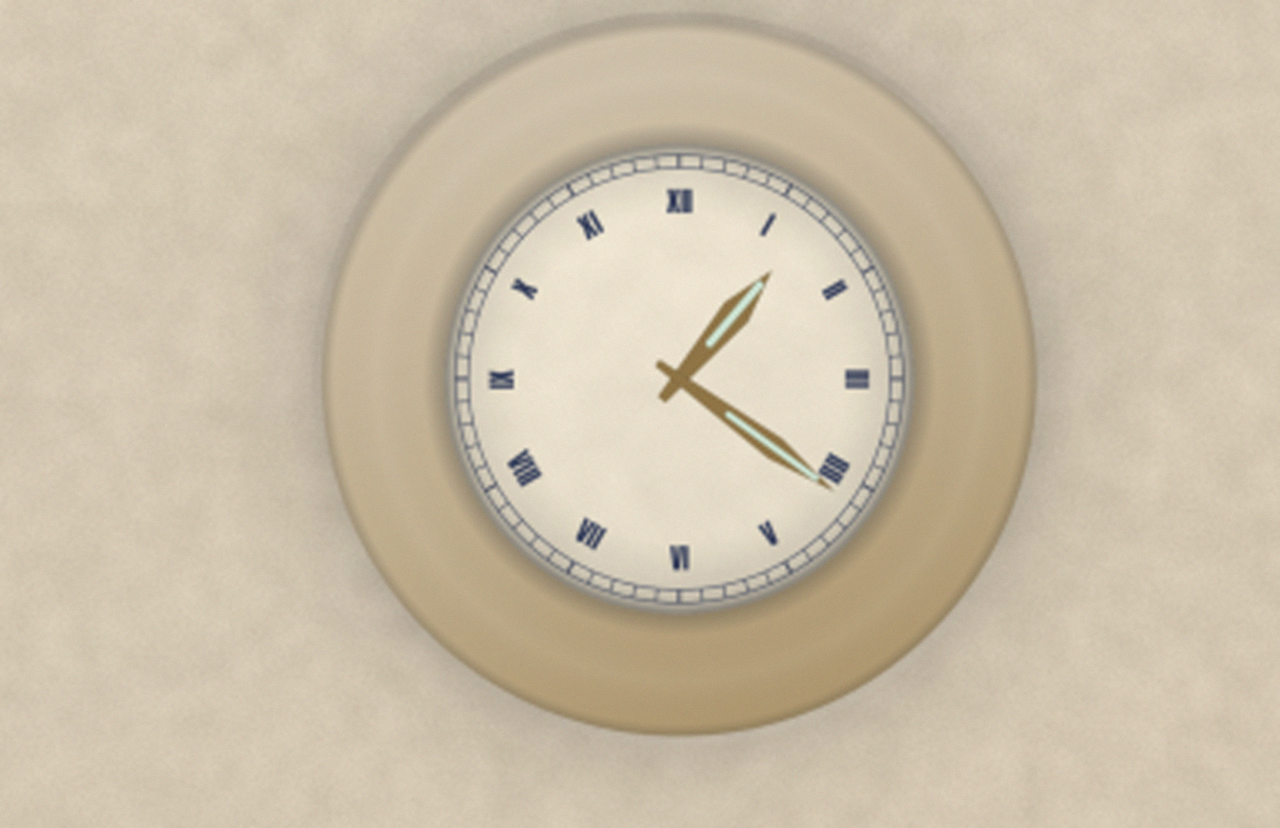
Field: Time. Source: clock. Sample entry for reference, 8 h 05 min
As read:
1 h 21 min
